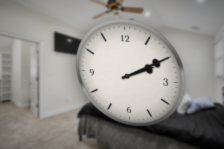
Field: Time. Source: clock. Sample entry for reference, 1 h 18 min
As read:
2 h 10 min
